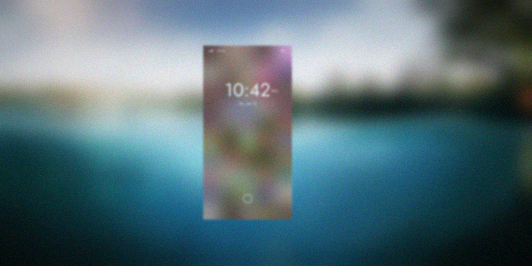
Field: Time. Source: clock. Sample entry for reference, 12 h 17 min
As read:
10 h 42 min
